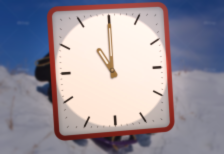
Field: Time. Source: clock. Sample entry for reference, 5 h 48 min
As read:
11 h 00 min
